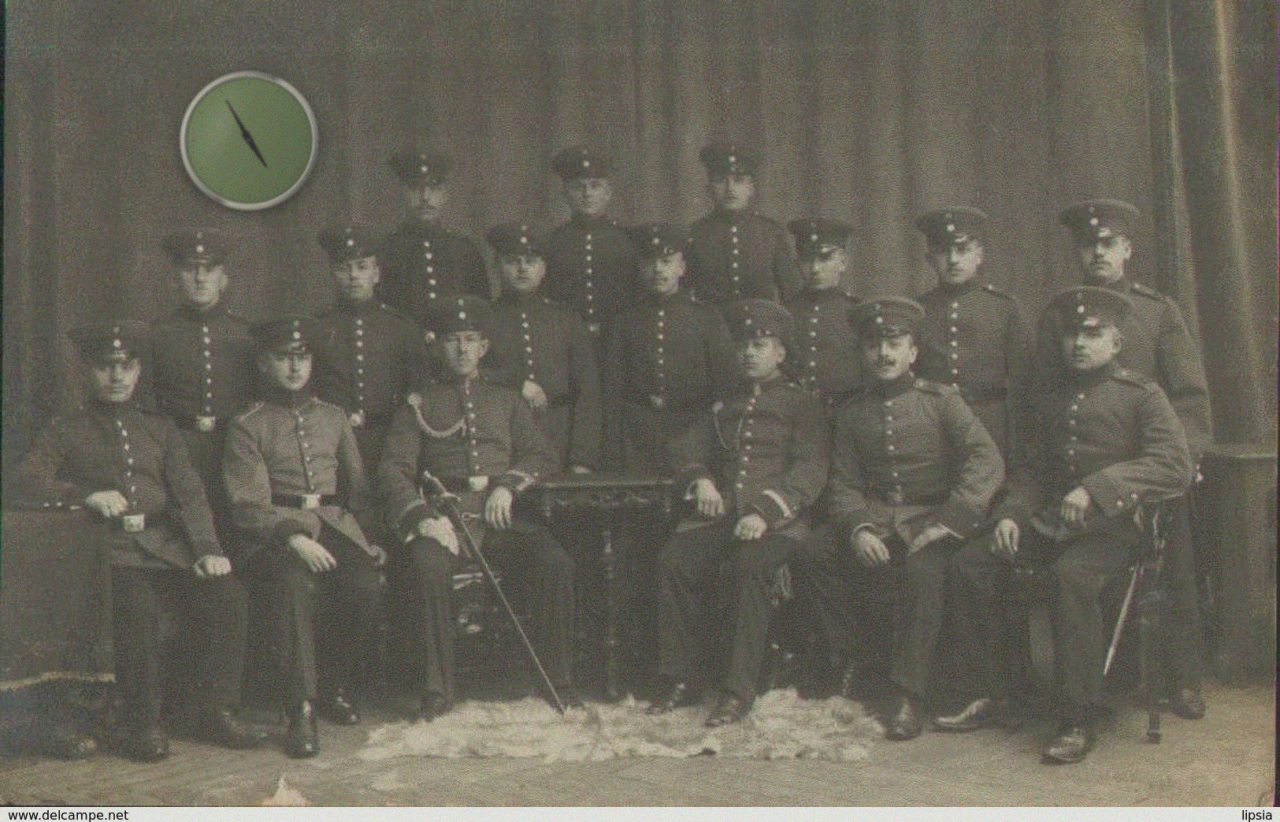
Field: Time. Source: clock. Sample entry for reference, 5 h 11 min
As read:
4 h 55 min
